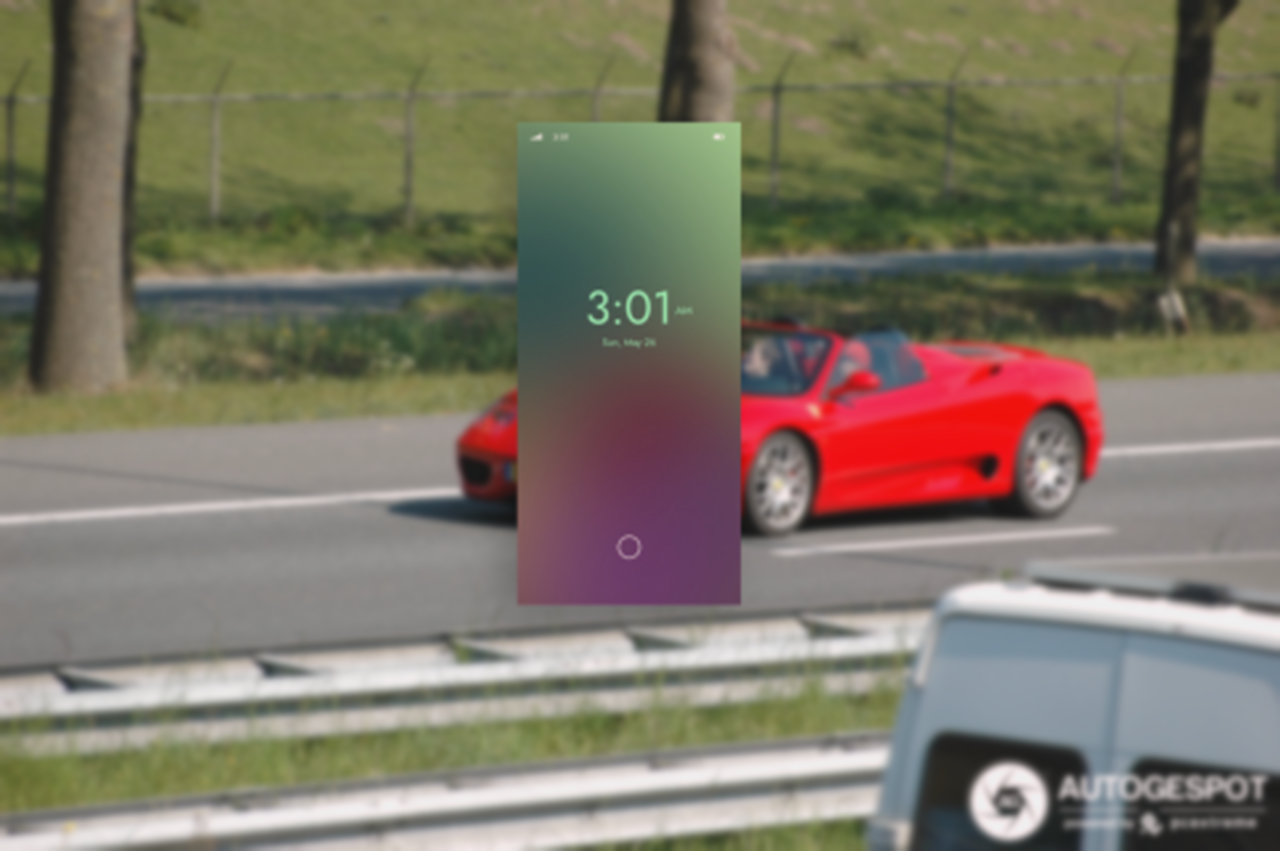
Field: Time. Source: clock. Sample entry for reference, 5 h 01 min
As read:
3 h 01 min
